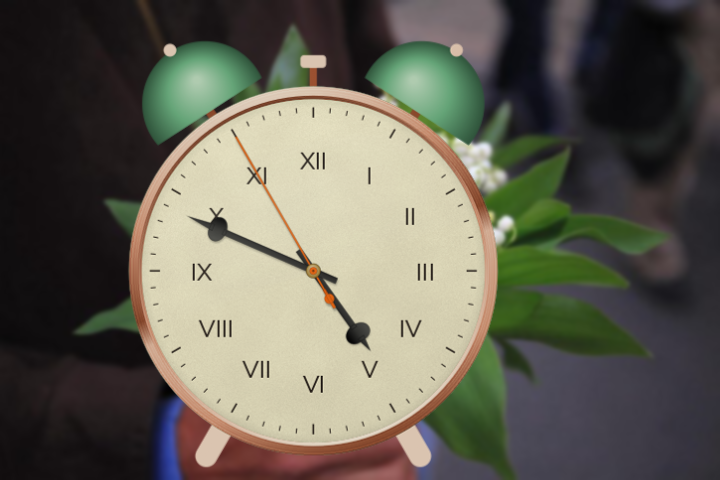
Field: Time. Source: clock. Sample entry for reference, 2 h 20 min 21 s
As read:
4 h 48 min 55 s
